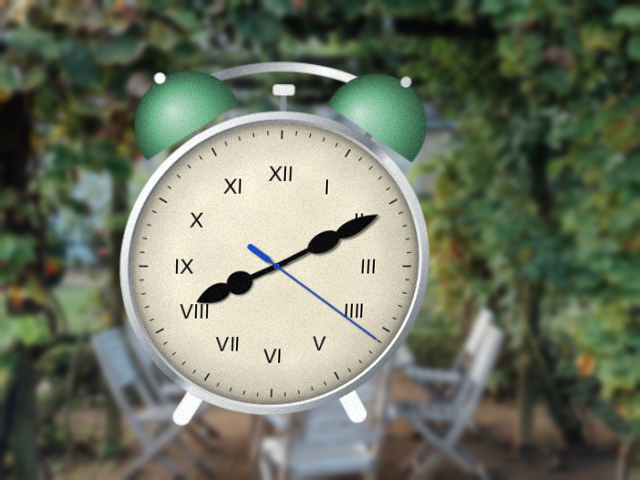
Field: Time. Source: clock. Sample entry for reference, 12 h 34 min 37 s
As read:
8 h 10 min 21 s
